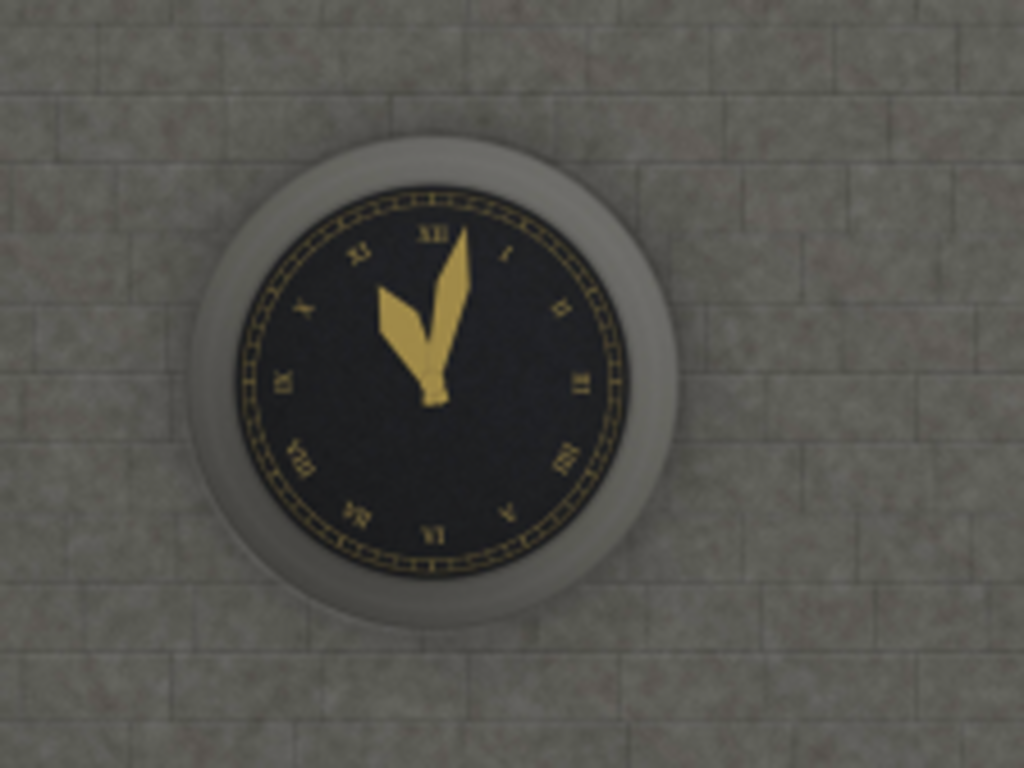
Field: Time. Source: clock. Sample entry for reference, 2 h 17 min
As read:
11 h 02 min
